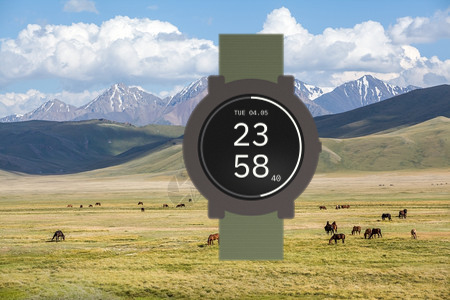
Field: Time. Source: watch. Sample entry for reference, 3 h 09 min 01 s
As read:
23 h 58 min 40 s
